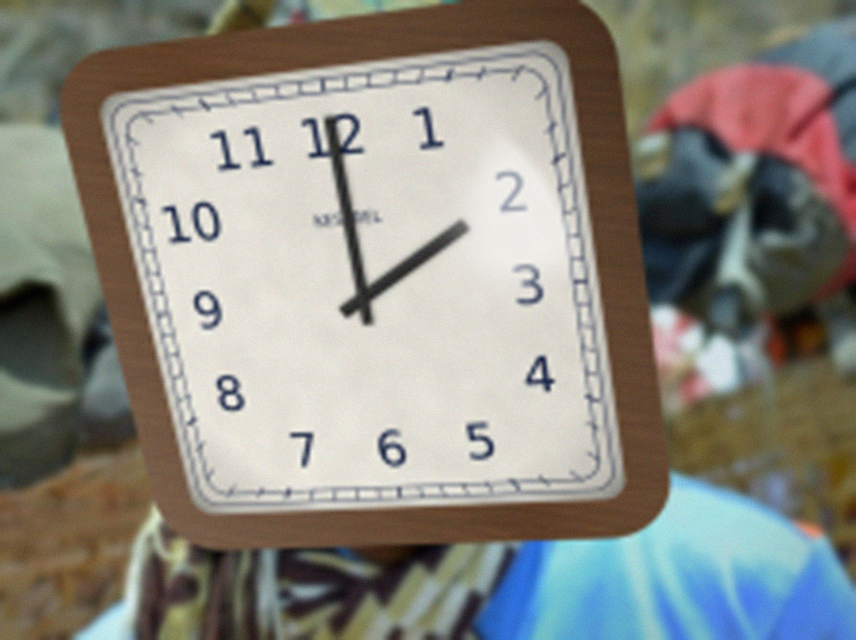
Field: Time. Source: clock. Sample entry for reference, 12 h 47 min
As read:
2 h 00 min
